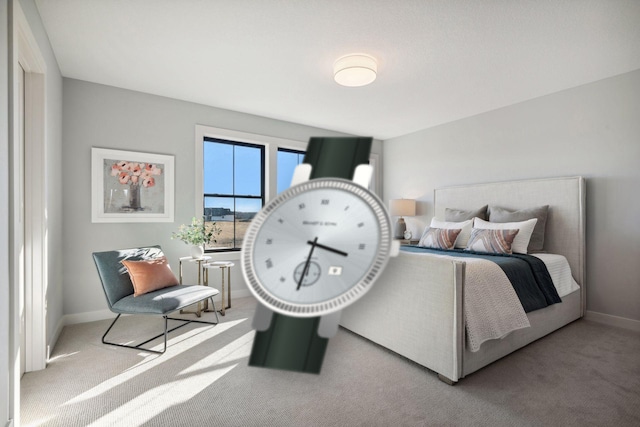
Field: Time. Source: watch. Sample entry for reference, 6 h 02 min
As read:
3 h 31 min
